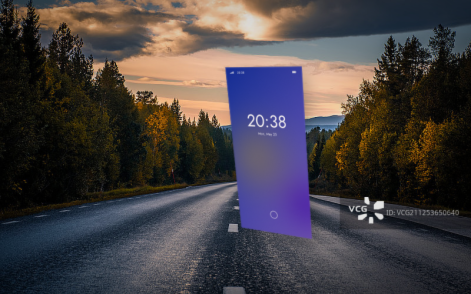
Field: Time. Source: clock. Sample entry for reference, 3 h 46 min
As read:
20 h 38 min
